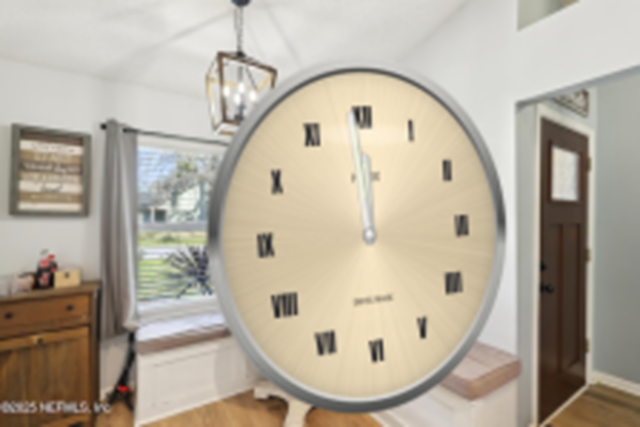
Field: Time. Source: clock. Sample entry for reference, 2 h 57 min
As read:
11 h 59 min
